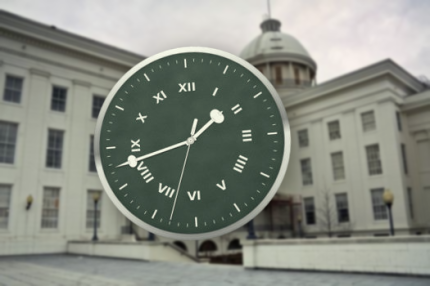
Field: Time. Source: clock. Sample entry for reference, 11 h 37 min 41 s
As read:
1 h 42 min 33 s
